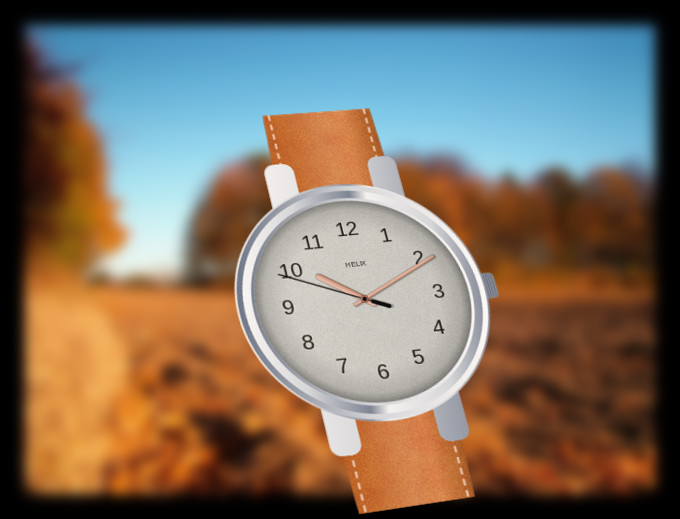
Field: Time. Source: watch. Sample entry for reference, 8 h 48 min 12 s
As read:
10 h 10 min 49 s
